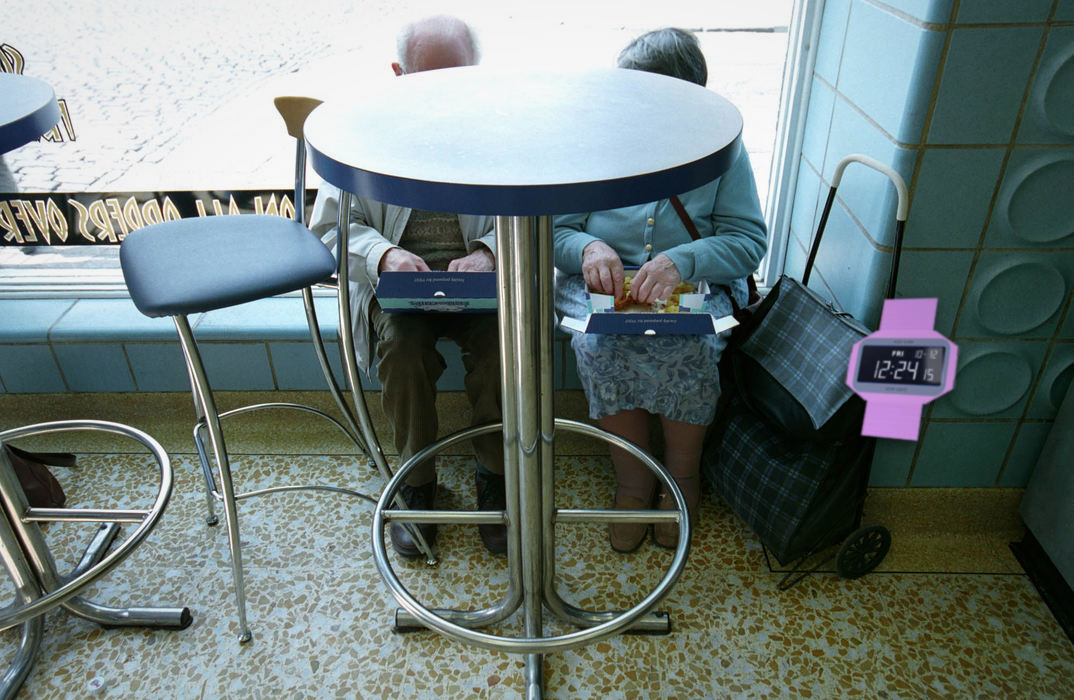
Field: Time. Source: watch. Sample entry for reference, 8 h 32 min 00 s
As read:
12 h 24 min 15 s
